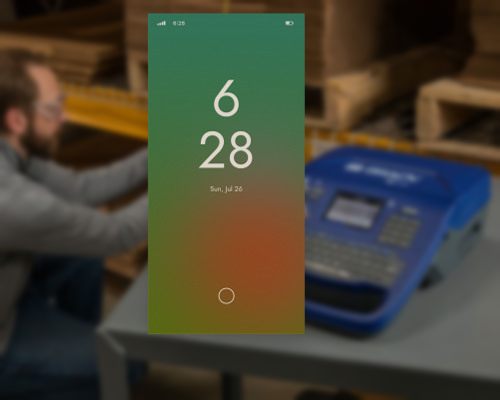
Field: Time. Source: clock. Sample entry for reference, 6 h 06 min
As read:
6 h 28 min
